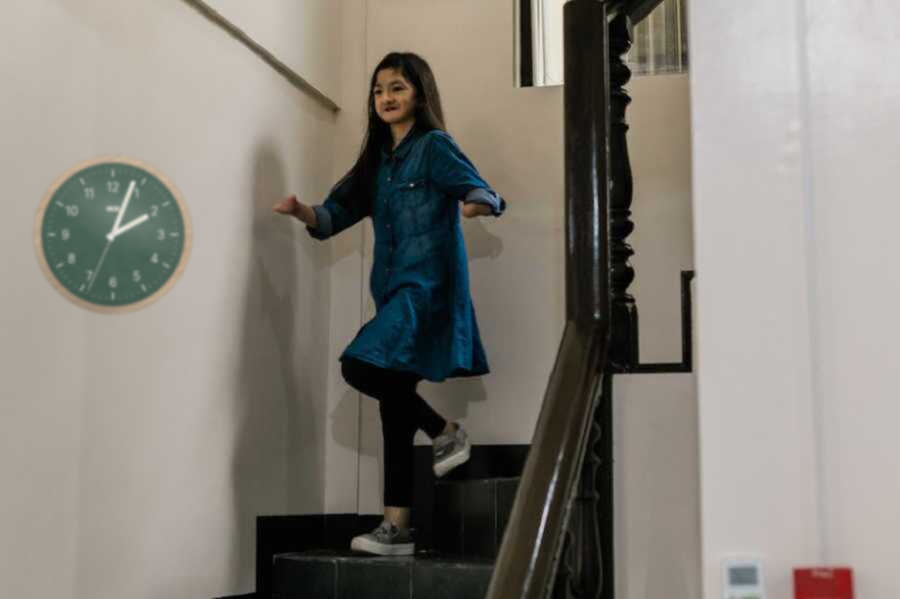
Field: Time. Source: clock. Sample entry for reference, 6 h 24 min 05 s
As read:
2 h 03 min 34 s
